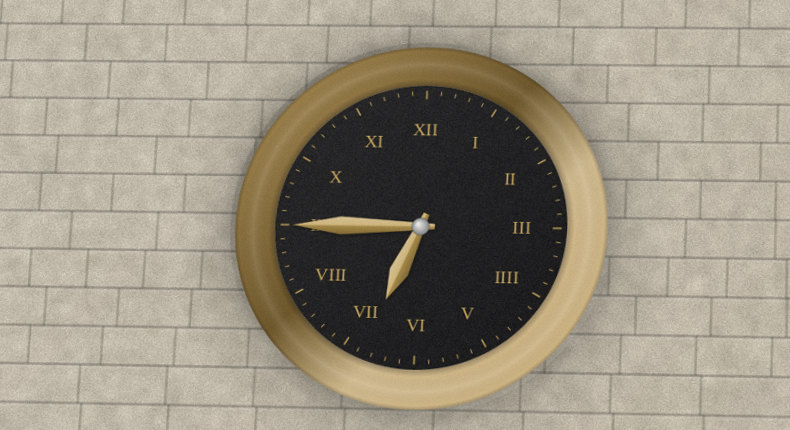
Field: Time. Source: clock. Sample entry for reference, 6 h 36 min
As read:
6 h 45 min
